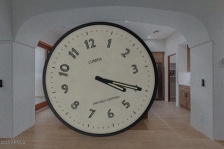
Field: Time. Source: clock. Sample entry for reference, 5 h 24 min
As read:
4 h 20 min
